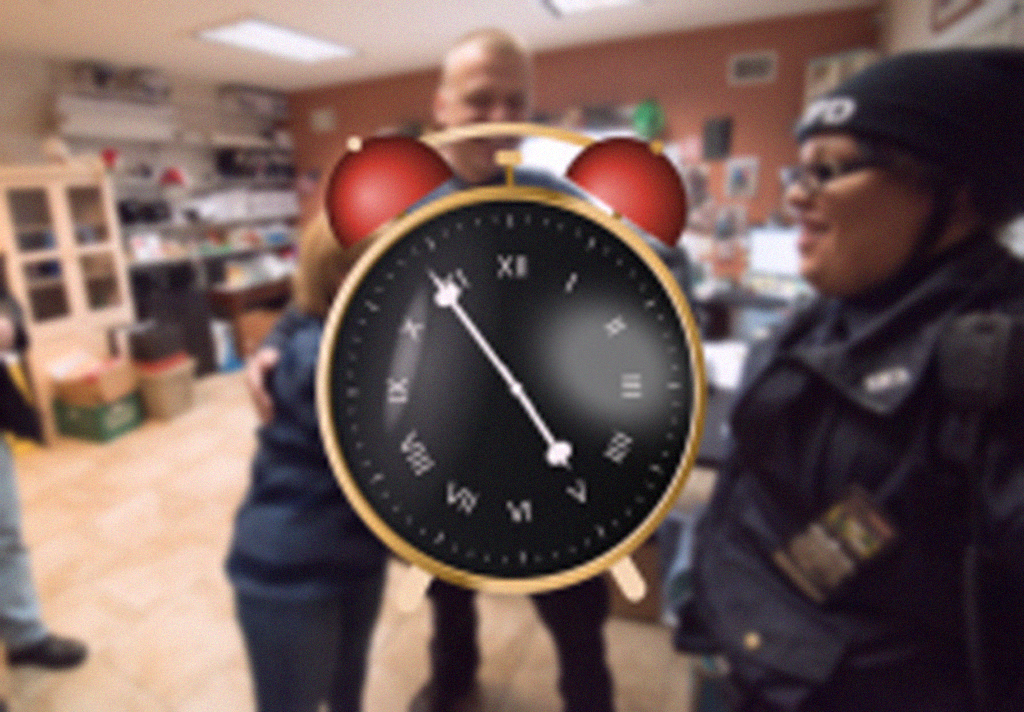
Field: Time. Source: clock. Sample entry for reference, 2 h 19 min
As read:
4 h 54 min
